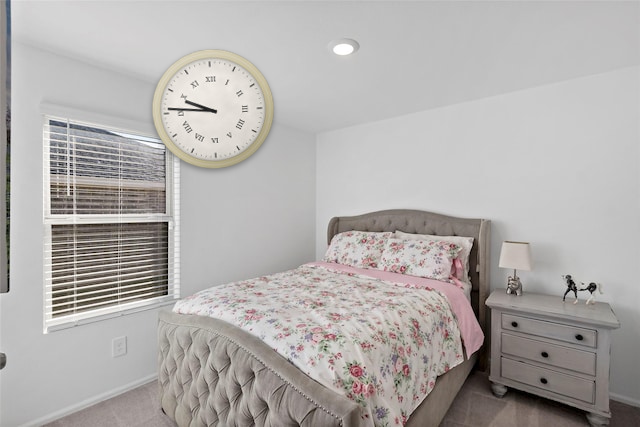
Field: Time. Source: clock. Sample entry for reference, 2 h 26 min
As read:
9 h 46 min
